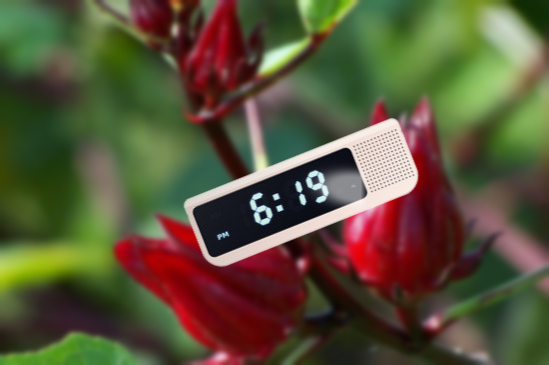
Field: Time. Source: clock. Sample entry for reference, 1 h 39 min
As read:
6 h 19 min
